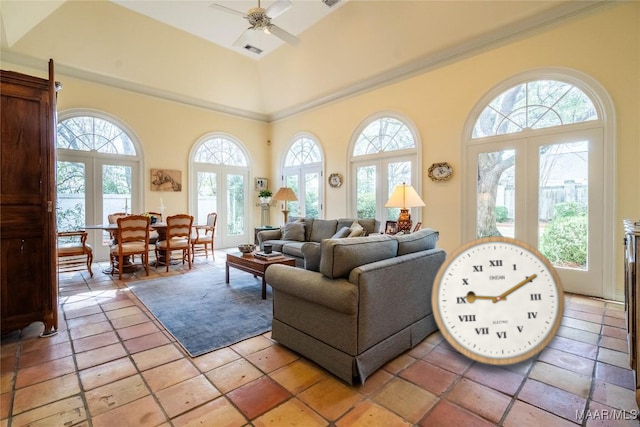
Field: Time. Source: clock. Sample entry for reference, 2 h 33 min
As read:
9 h 10 min
